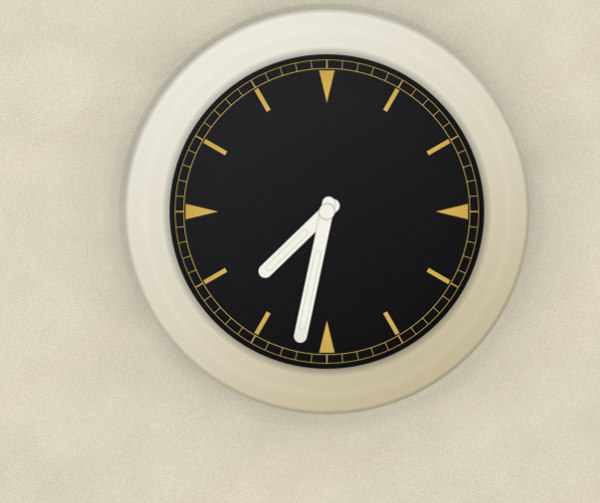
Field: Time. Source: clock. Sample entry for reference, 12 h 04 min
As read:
7 h 32 min
